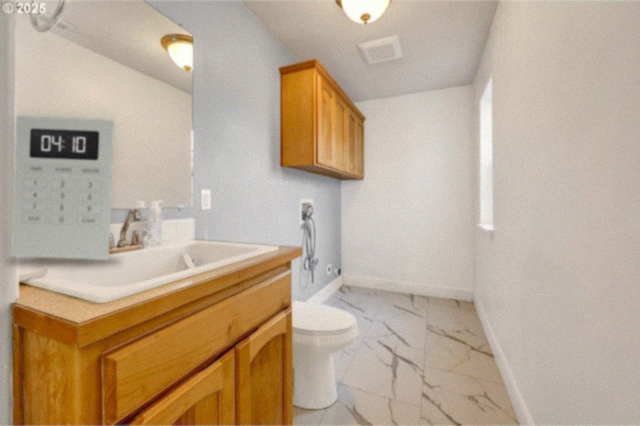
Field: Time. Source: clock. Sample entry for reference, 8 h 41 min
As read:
4 h 10 min
